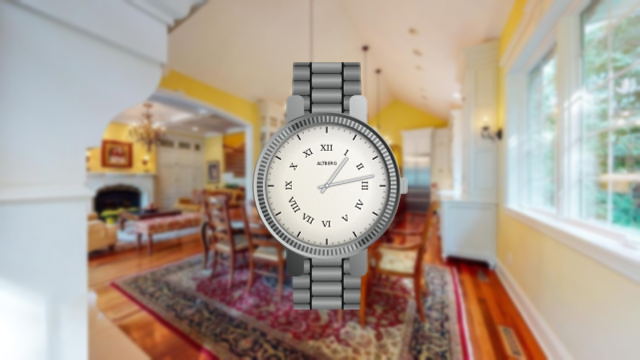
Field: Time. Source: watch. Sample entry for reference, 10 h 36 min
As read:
1 h 13 min
